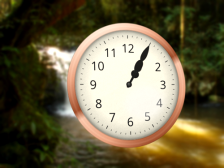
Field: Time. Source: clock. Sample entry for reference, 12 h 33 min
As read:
1 h 05 min
